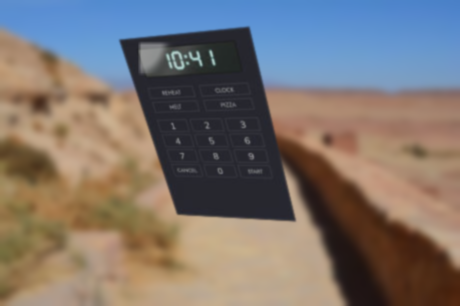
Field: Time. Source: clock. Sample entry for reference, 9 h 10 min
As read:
10 h 41 min
